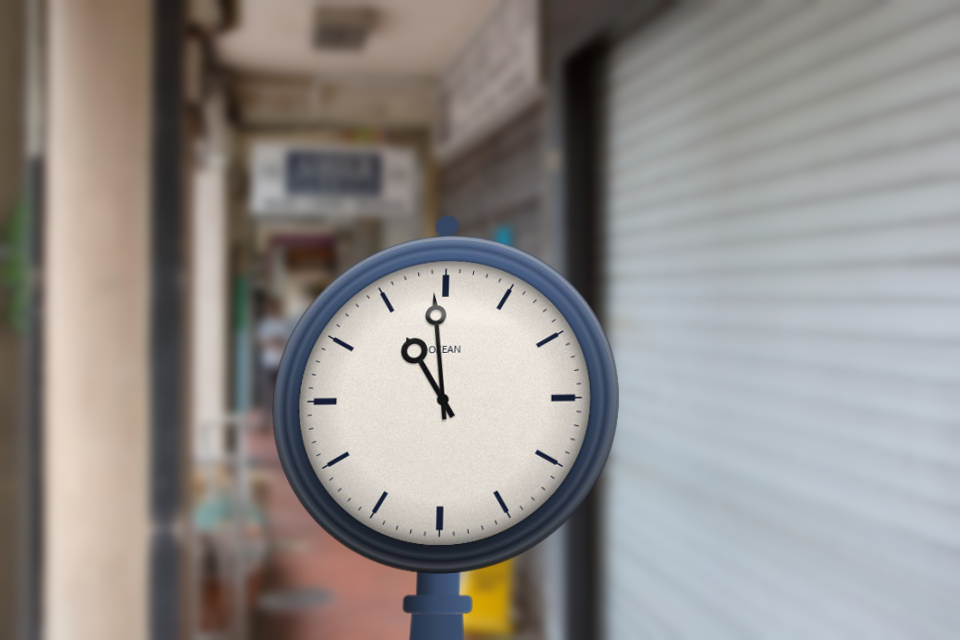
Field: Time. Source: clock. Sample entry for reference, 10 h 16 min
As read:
10 h 59 min
